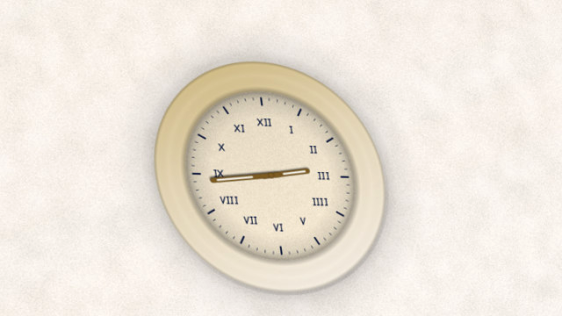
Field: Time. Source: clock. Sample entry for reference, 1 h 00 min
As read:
2 h 44 min
